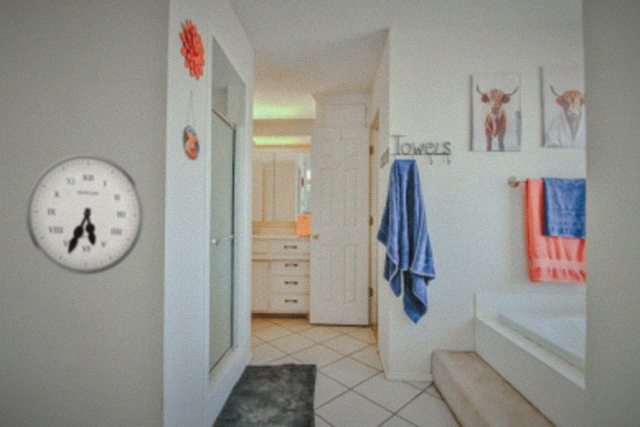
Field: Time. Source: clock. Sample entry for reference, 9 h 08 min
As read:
5 h 34 min
